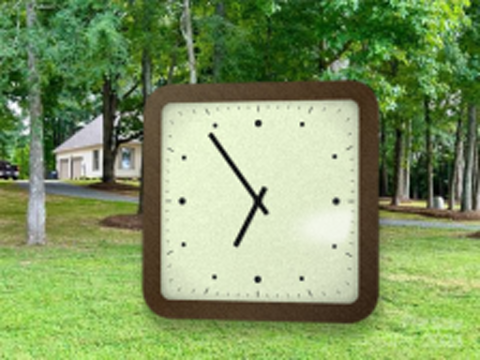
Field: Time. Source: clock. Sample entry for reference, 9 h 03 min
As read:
6 h 54 min
